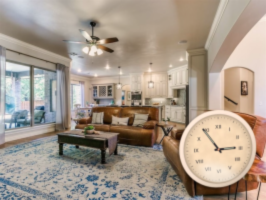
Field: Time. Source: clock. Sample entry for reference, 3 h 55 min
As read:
2 h 54 min
